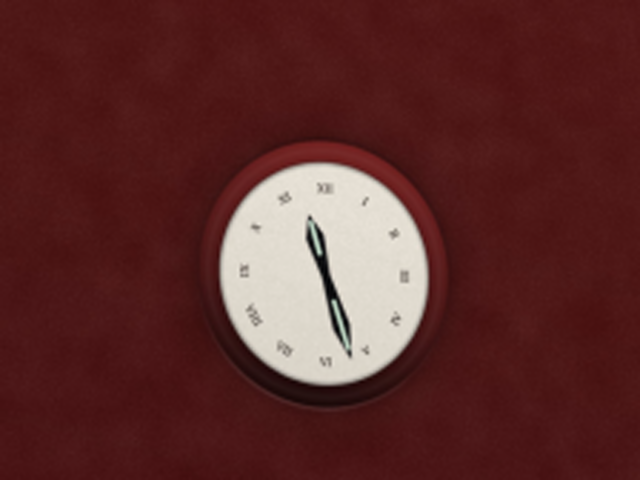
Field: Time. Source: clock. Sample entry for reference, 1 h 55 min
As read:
11 h 27 min
